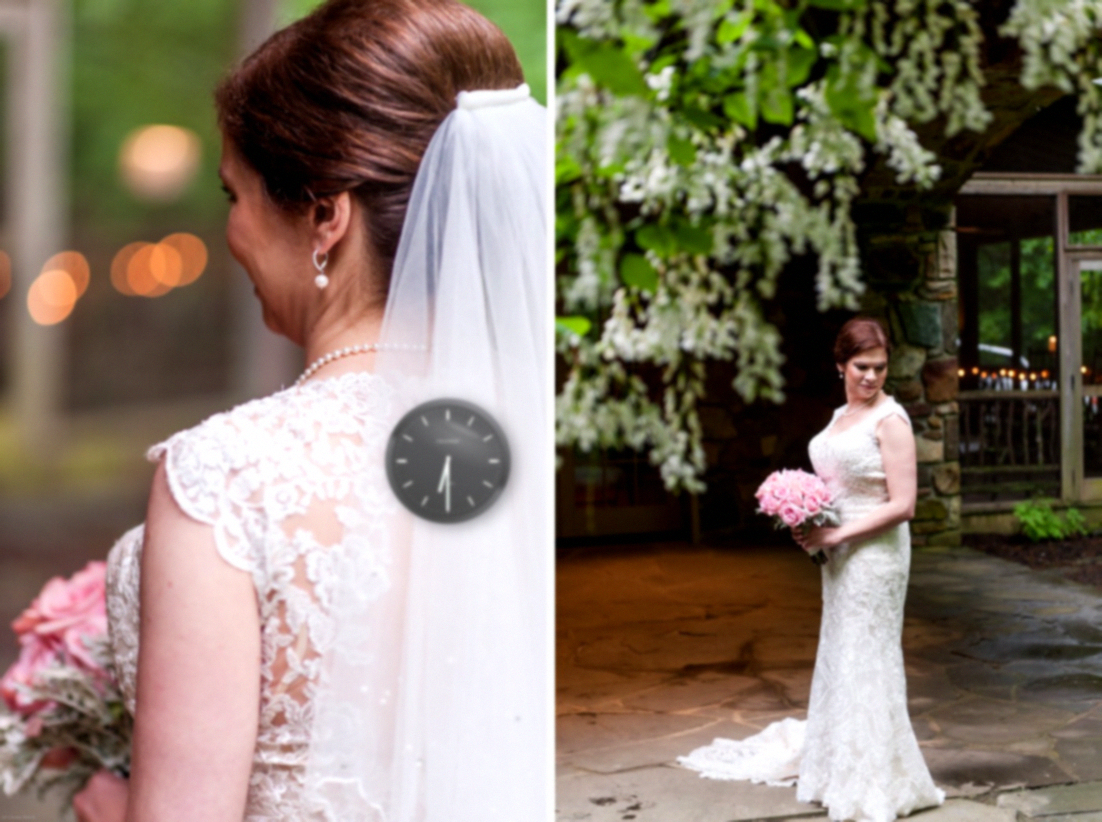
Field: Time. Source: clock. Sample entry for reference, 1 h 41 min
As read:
6 h 30 min
